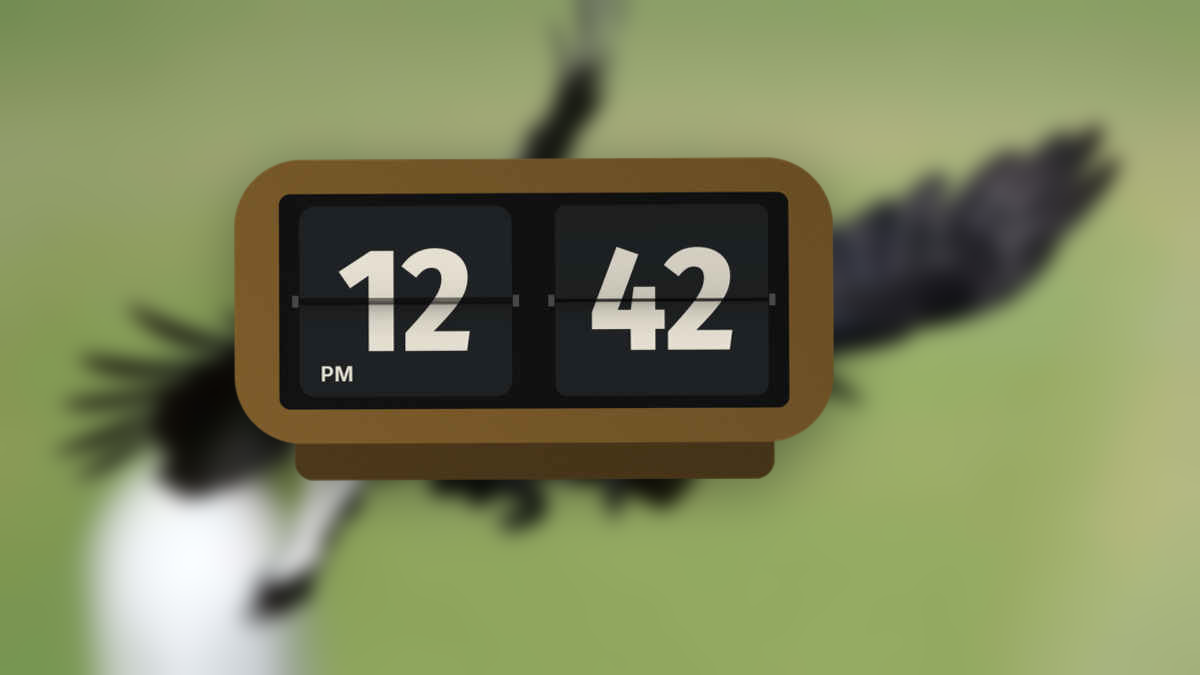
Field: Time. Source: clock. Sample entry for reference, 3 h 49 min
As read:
12 h 42 min
